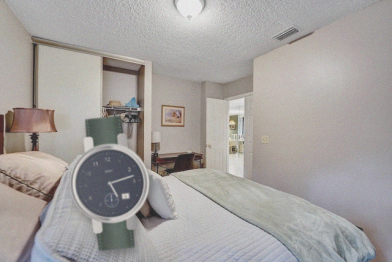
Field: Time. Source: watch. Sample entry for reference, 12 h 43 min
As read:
5 h 13 min
